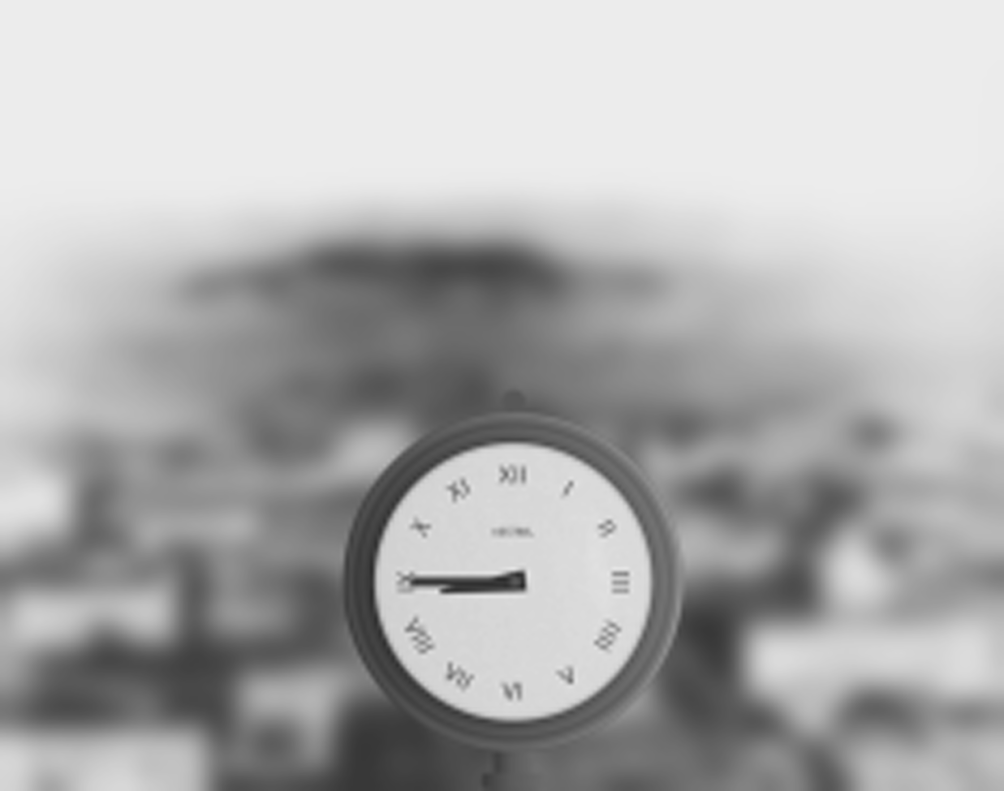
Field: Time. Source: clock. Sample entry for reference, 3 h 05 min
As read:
8 h 45 min
